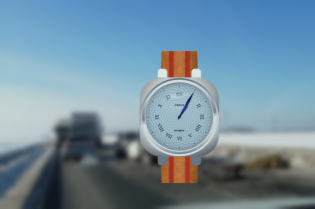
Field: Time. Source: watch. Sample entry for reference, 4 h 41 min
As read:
1 h 05 min
